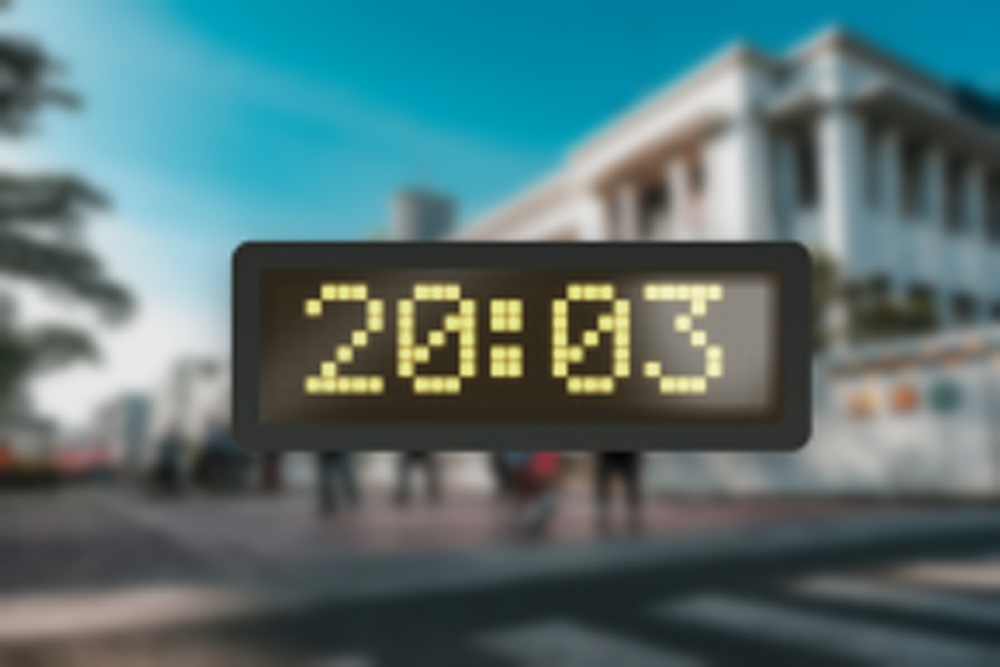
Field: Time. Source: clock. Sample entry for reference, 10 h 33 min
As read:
20 h 03 min
